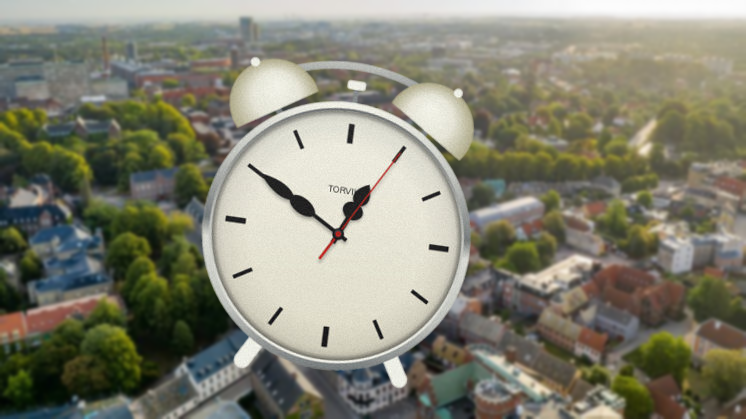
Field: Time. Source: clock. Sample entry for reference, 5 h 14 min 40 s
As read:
12 h 50 min 05 s
